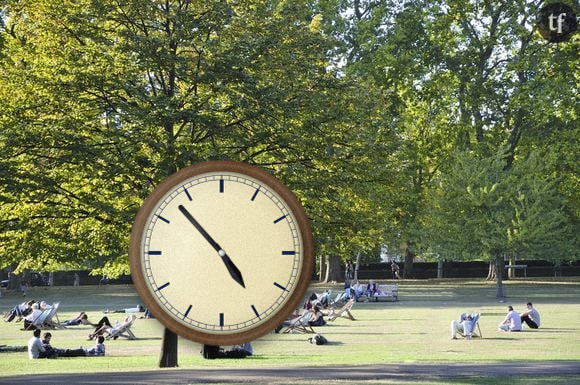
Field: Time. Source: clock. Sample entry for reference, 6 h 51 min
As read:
4 h 53 min
